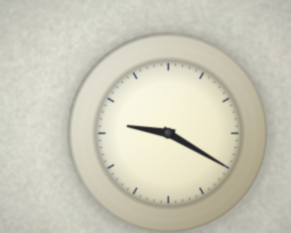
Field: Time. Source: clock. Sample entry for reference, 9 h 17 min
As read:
9 h 20 min
